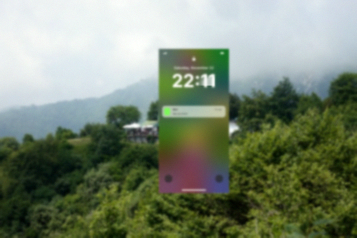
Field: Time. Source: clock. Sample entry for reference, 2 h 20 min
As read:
22 h 11 min
